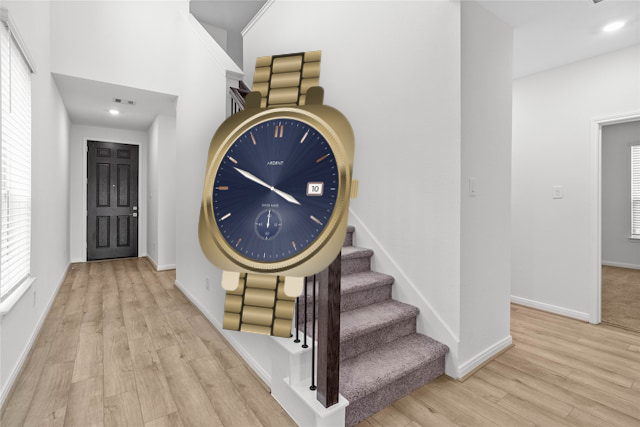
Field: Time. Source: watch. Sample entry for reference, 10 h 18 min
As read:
3 h 49 min
